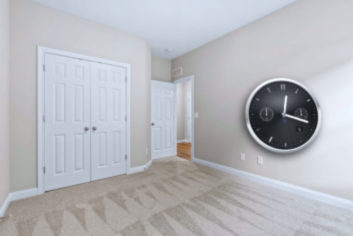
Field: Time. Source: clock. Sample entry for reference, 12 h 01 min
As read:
12 h 18 min
